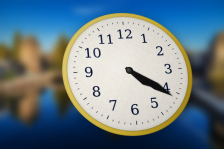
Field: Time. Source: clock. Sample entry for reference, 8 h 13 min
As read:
4 h 21 min
